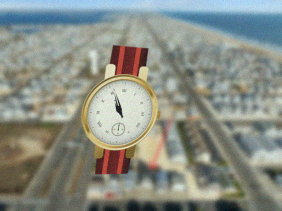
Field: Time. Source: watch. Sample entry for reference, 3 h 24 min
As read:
10 h 56 min
